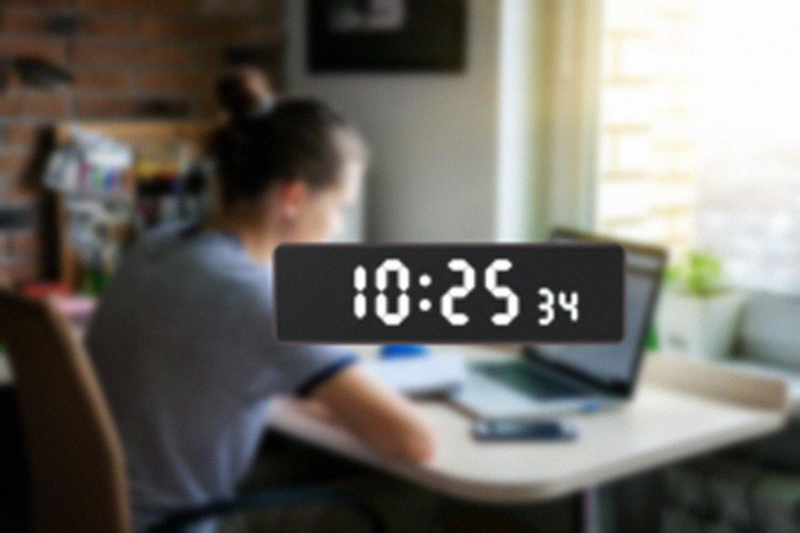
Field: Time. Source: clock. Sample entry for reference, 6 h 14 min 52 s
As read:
10 h 25 min 34 s
